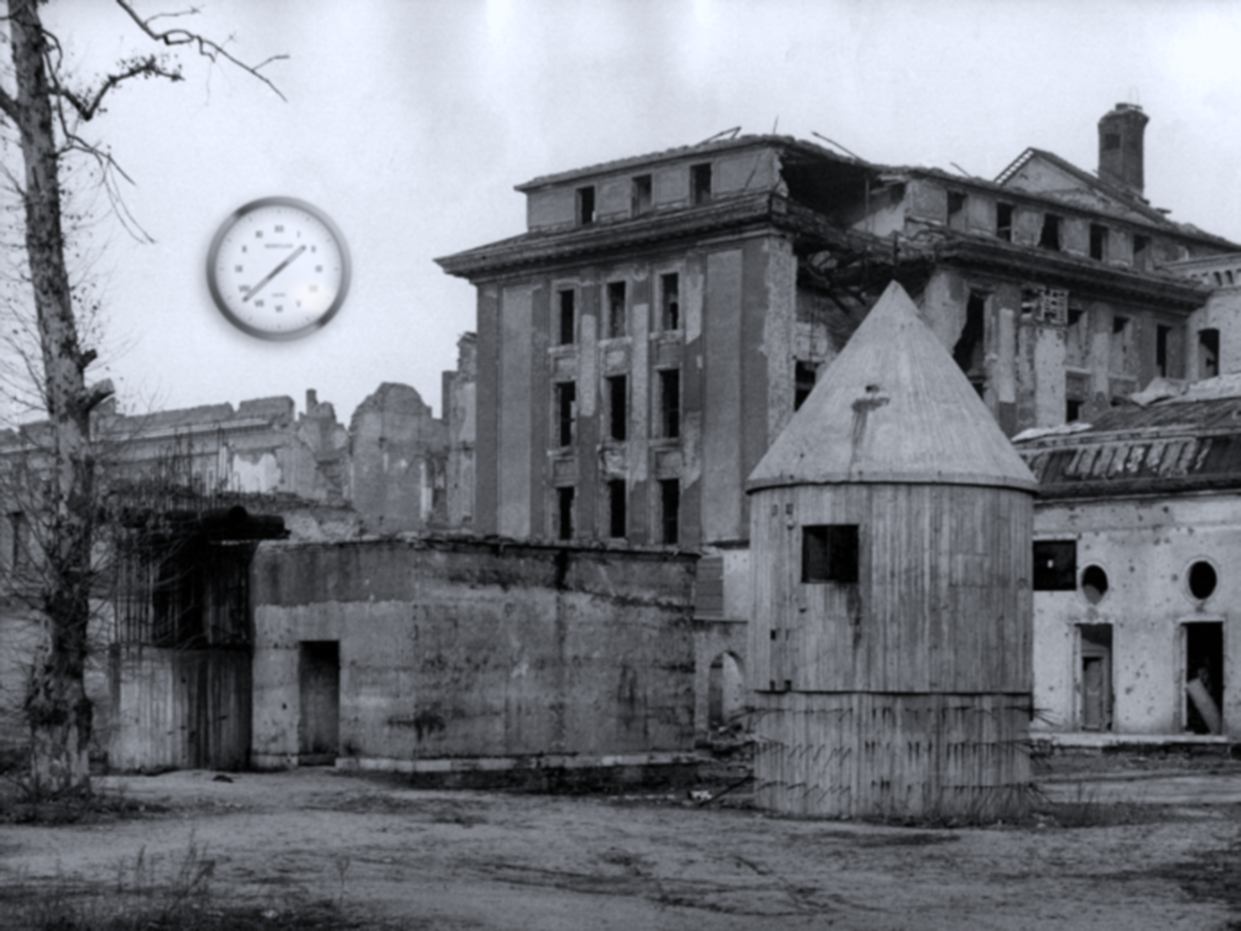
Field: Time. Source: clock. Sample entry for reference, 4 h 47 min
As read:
1 h 38 min
